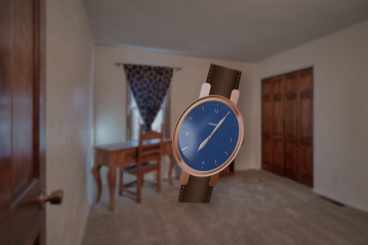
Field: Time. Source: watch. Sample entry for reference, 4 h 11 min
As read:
7 h 05 min
